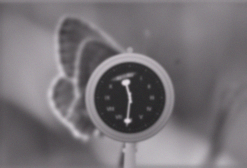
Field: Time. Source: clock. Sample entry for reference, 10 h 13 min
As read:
11 h 31 min
